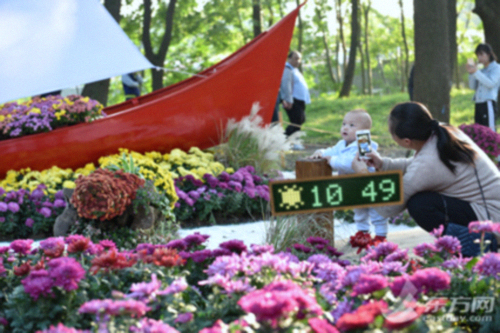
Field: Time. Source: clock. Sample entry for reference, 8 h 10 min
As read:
10 h 49 min
